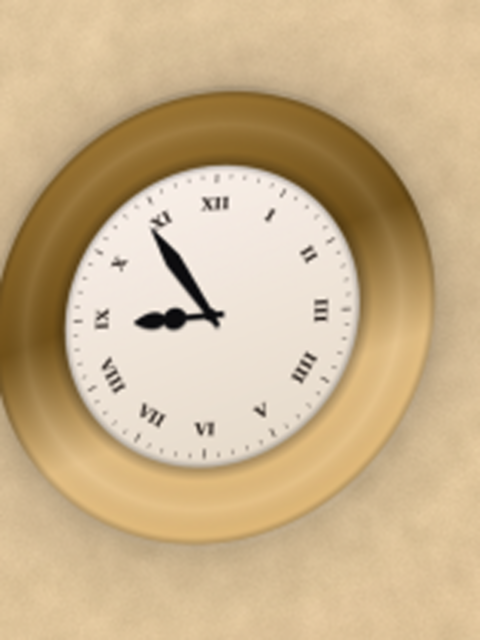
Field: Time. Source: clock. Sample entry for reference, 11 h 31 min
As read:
8 h 54 min
